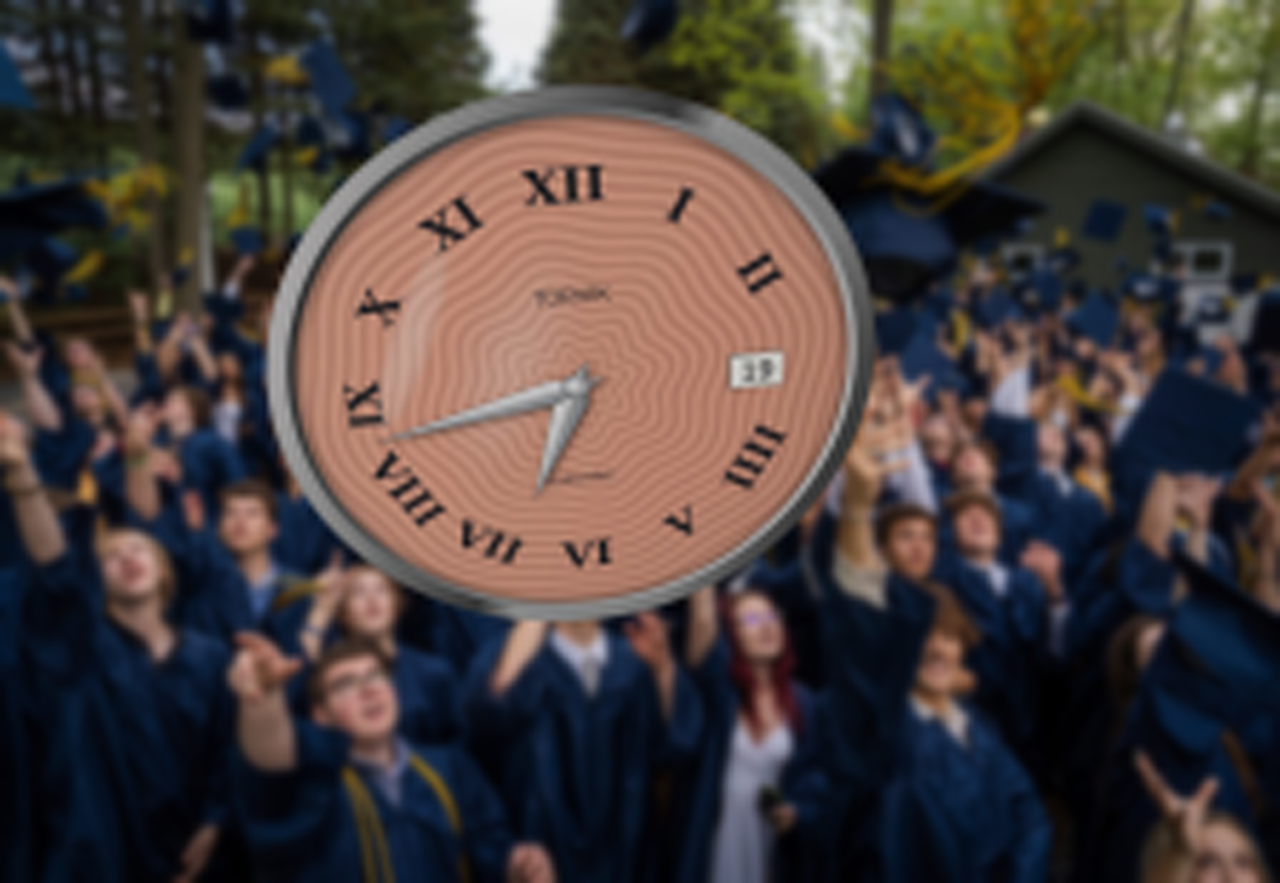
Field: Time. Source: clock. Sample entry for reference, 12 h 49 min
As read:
6 h 43 min
